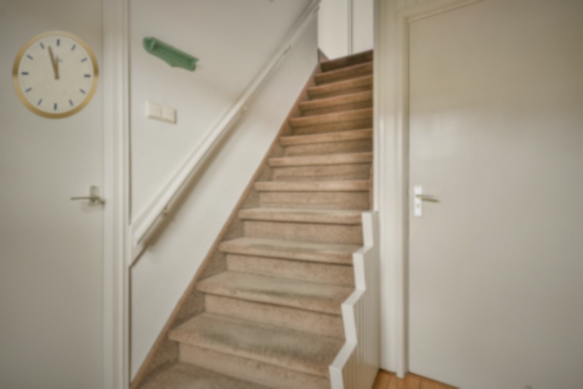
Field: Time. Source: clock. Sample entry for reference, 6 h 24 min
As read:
11 h 57 min
